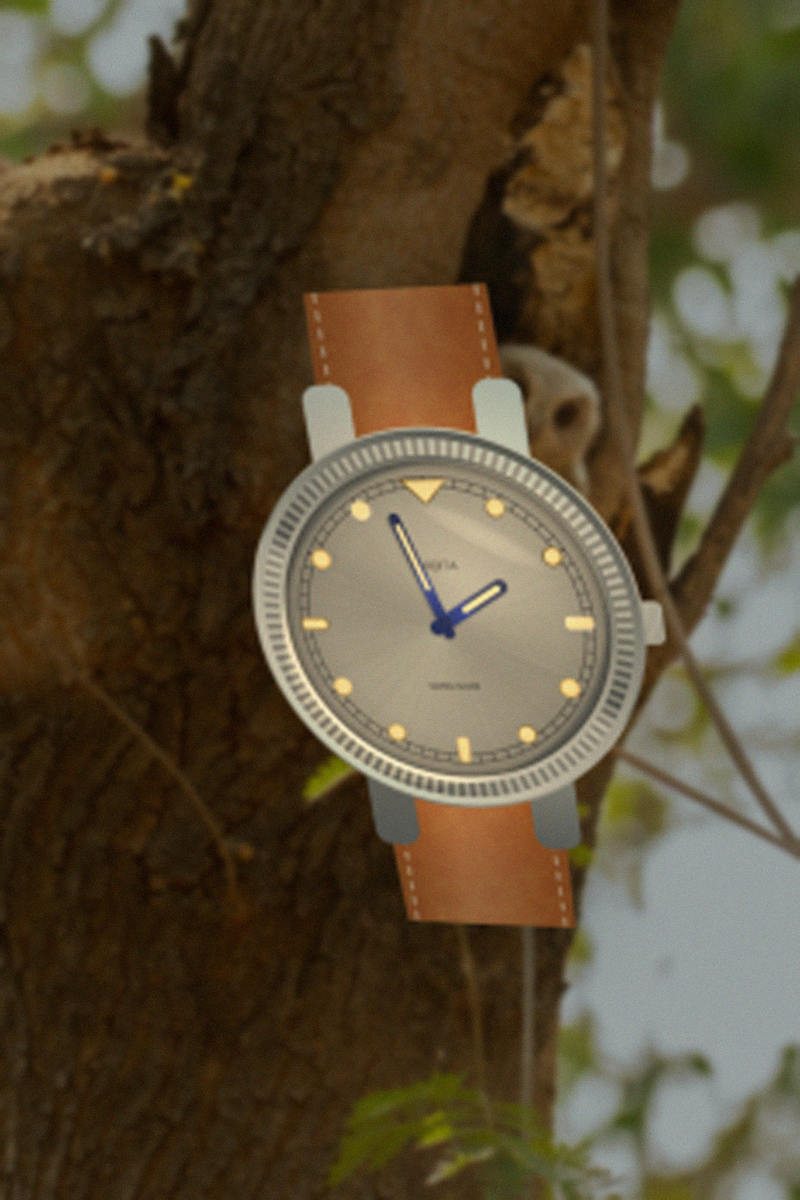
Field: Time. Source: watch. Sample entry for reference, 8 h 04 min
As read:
1 h 57 min
